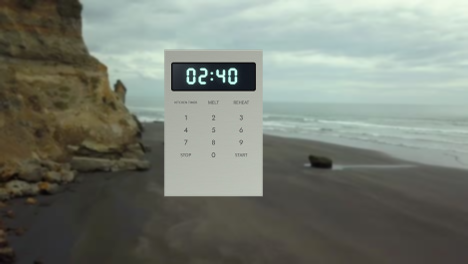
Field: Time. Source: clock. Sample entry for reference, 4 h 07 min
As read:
2 h 40 min
